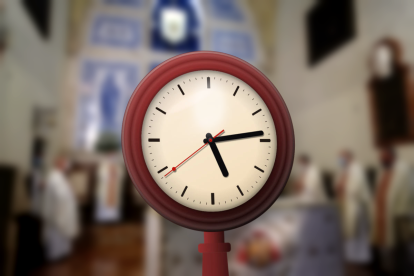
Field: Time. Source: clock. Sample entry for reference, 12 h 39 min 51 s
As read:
5 h 13 min 39 s
